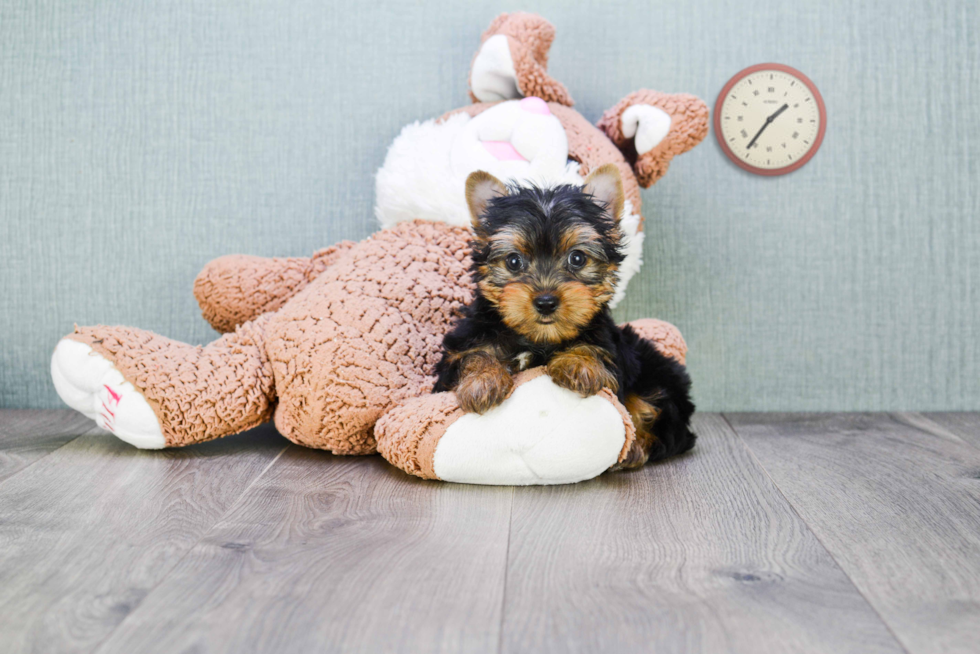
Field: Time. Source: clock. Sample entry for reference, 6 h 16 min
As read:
1 h 36 min
